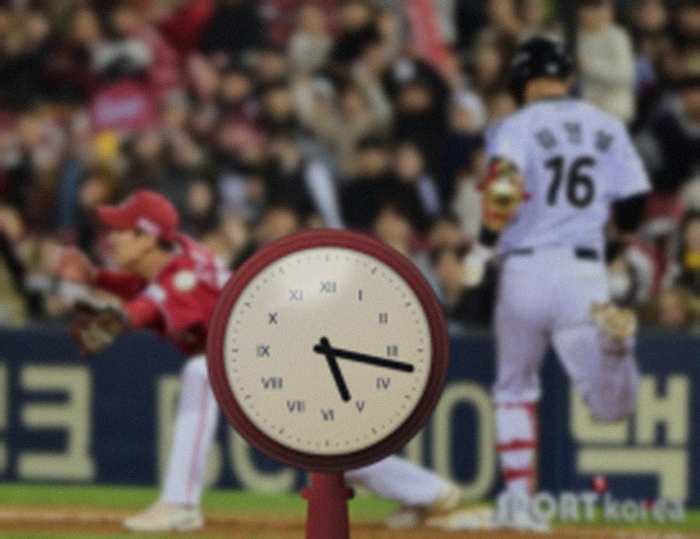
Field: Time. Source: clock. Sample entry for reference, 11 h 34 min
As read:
5 h 17 min
